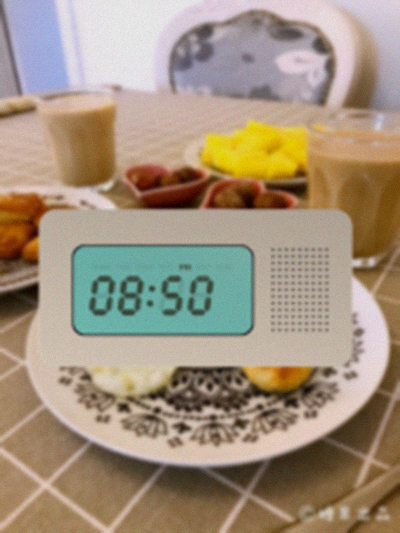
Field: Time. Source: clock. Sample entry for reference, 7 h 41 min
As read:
8 h 50 min
